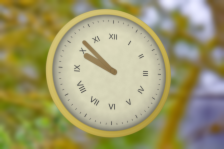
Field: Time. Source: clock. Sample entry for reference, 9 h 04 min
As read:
9 h 52 min
